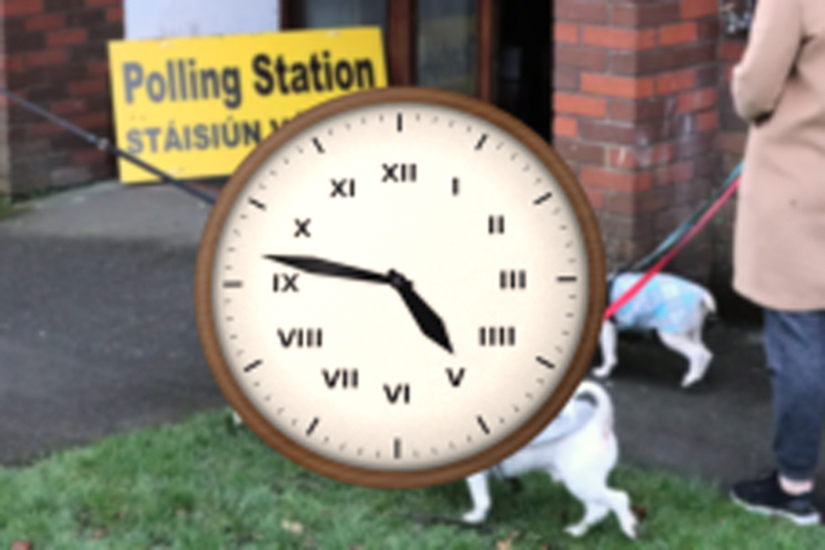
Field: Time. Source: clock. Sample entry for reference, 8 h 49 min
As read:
4 h 47 min
